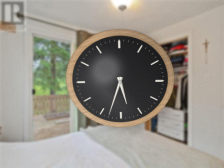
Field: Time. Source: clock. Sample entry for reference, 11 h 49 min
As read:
5 h 33 min
